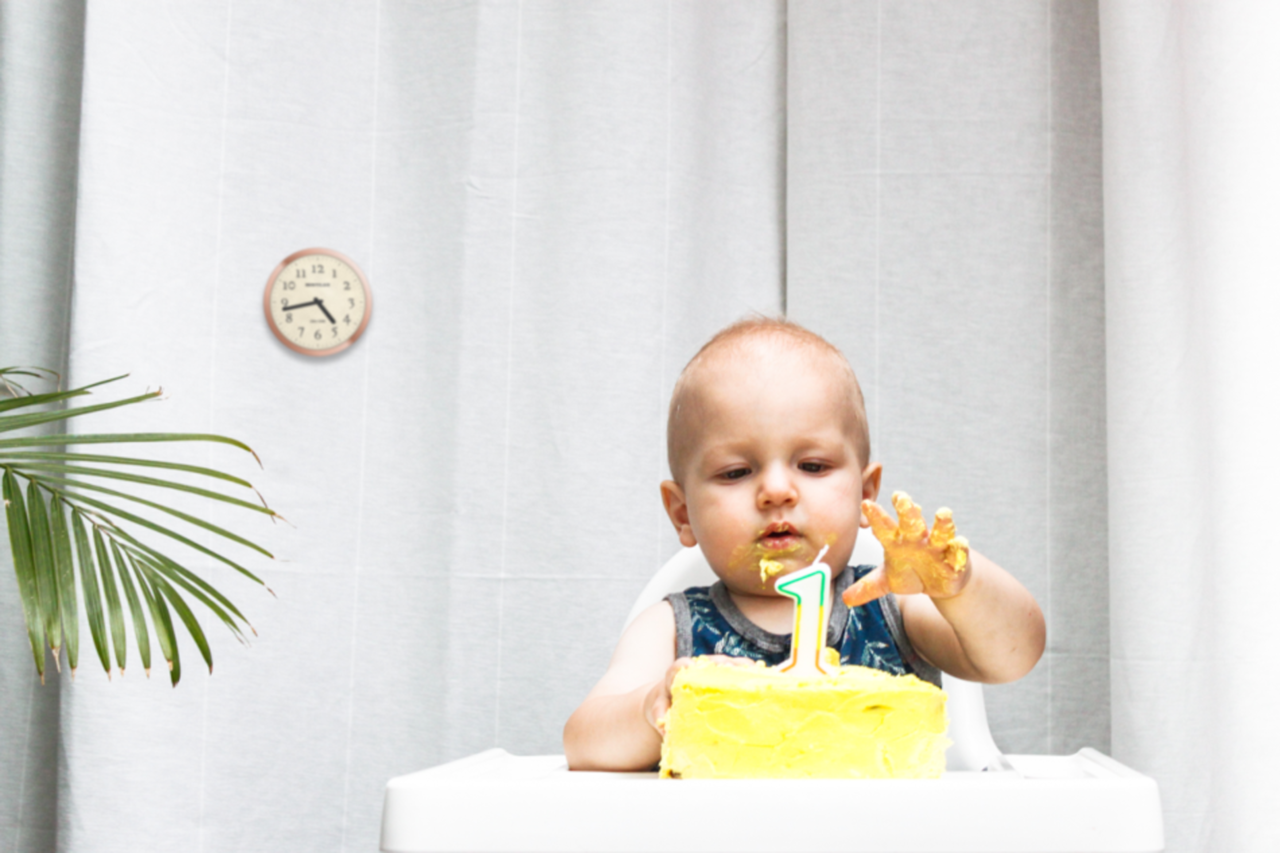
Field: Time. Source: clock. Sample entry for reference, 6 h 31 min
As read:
4 h 43 min
